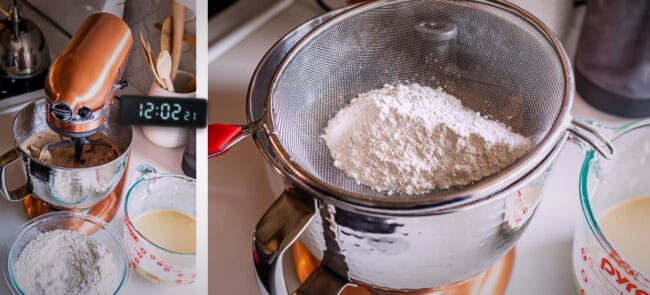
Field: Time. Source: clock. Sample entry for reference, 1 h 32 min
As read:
12 h 02 min
